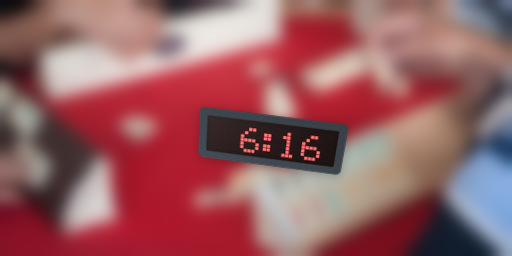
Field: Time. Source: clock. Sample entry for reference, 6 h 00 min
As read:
6 h 16 min
